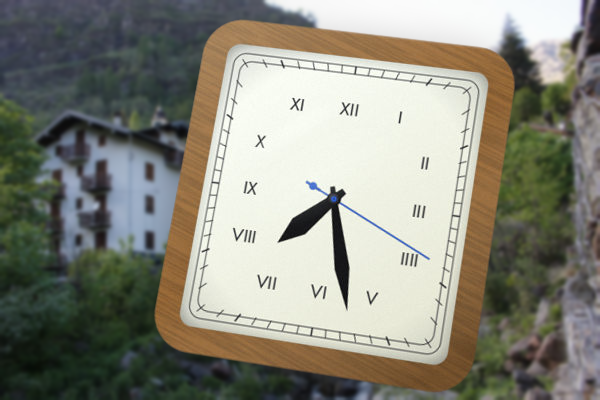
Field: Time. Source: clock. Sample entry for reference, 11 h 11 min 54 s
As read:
7 h 27 min 19 s
